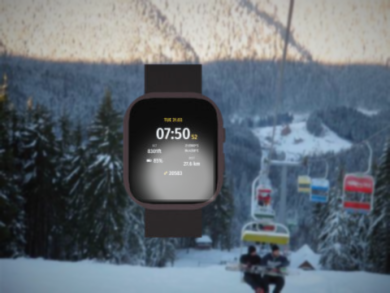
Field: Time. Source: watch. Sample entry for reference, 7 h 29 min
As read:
7 h 50 min
